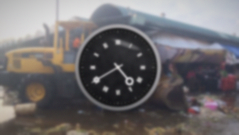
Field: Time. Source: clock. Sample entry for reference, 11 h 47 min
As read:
4 h 40 min
